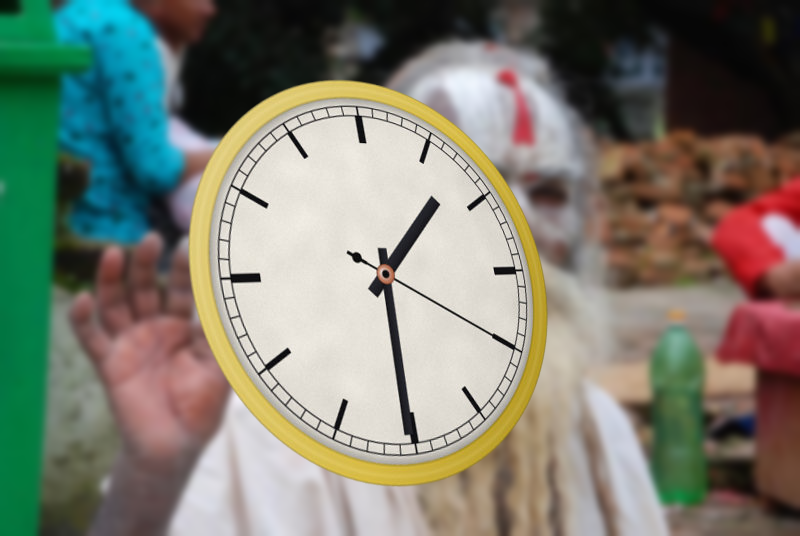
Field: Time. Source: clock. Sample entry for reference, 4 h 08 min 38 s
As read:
1 h 30 min 20 s
